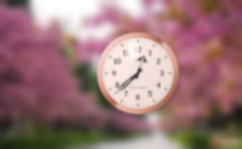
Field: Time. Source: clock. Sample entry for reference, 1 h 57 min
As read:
12 h 38 min
